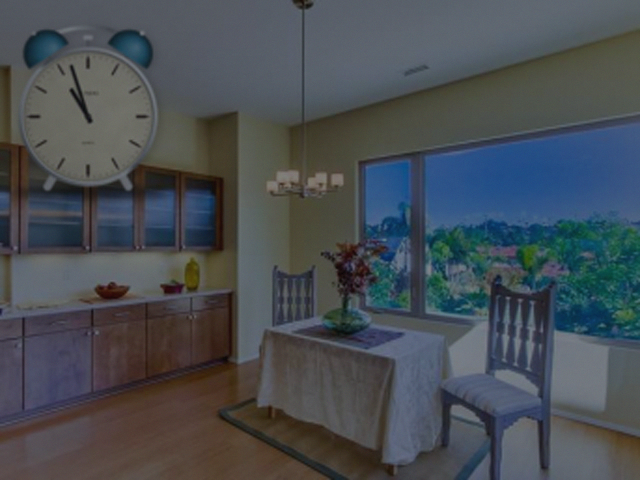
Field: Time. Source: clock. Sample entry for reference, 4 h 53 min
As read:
10 h 57 min
